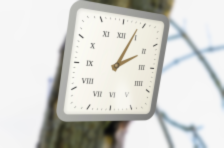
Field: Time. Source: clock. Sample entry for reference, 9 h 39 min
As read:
2 h 04 min
